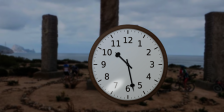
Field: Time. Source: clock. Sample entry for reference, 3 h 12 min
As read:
10 h 28 min
